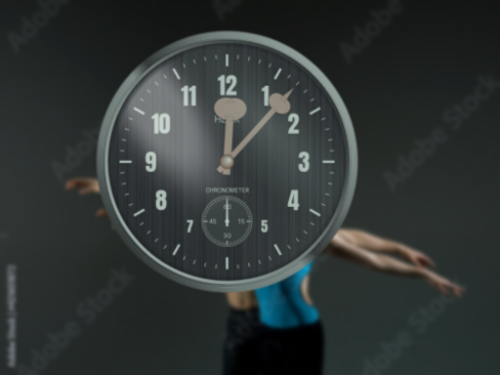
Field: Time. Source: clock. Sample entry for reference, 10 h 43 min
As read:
12 h 07 min
